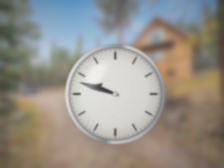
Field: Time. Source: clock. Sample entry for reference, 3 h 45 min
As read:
9 h 48 min
